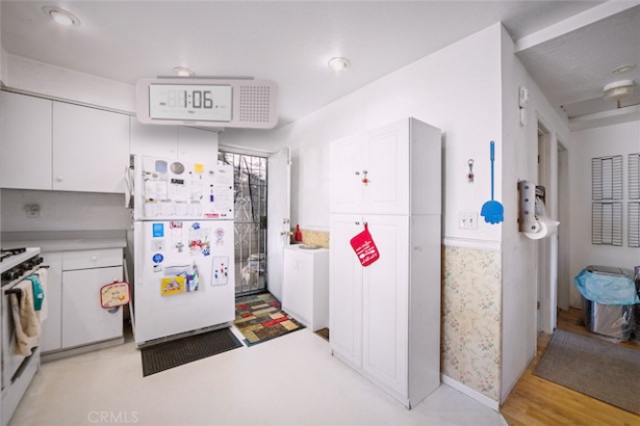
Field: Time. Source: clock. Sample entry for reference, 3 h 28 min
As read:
1 h 06 min
